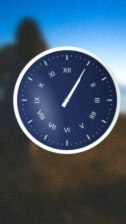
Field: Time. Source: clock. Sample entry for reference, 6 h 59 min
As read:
1 h 05 min
